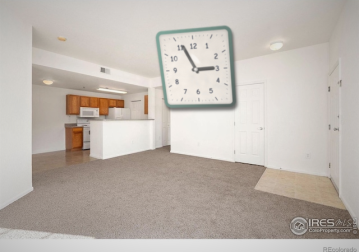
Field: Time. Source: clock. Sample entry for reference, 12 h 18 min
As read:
2 h 56 min
